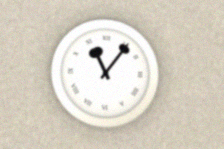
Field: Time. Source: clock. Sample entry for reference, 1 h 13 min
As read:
11 h 06 min
